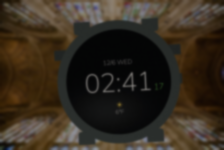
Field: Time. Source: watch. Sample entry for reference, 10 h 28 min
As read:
2 h 41 min
